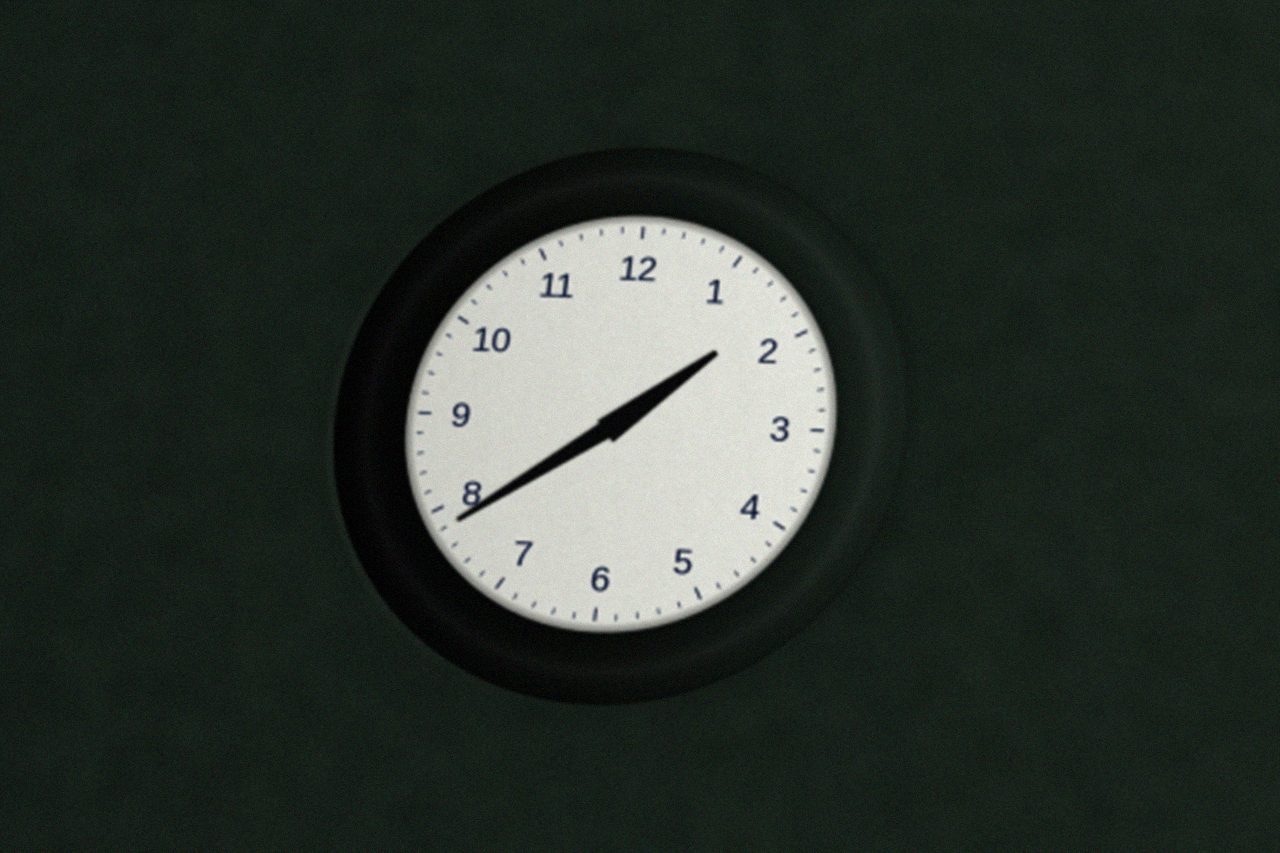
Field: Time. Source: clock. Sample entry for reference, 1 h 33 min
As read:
1 h 39 min
